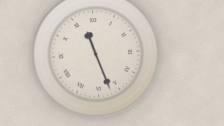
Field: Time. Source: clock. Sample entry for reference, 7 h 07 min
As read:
11 h 27 min
